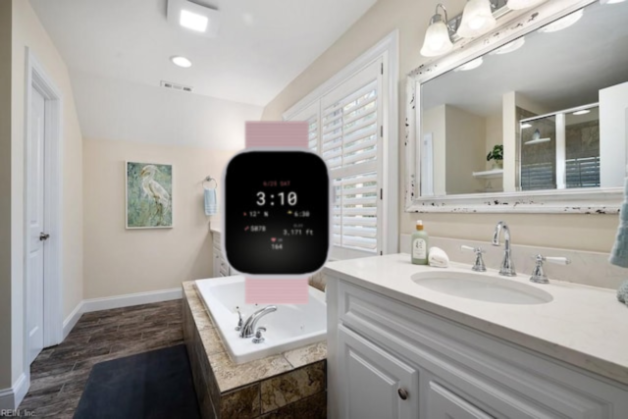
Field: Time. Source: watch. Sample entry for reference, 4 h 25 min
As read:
3 h 10 min
